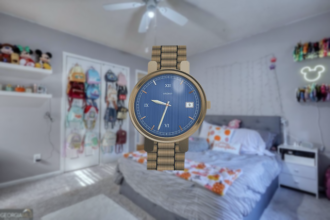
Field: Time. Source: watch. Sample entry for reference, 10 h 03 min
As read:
9 h 33 min
